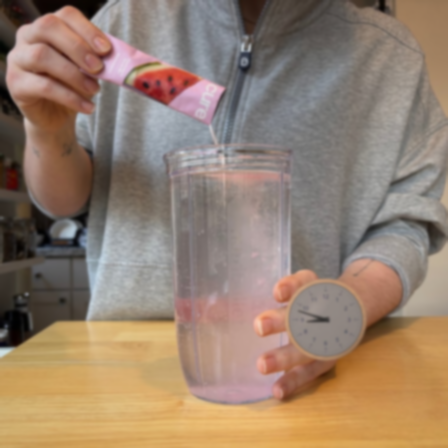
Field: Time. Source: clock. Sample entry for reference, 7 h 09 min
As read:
8 h 48 min
